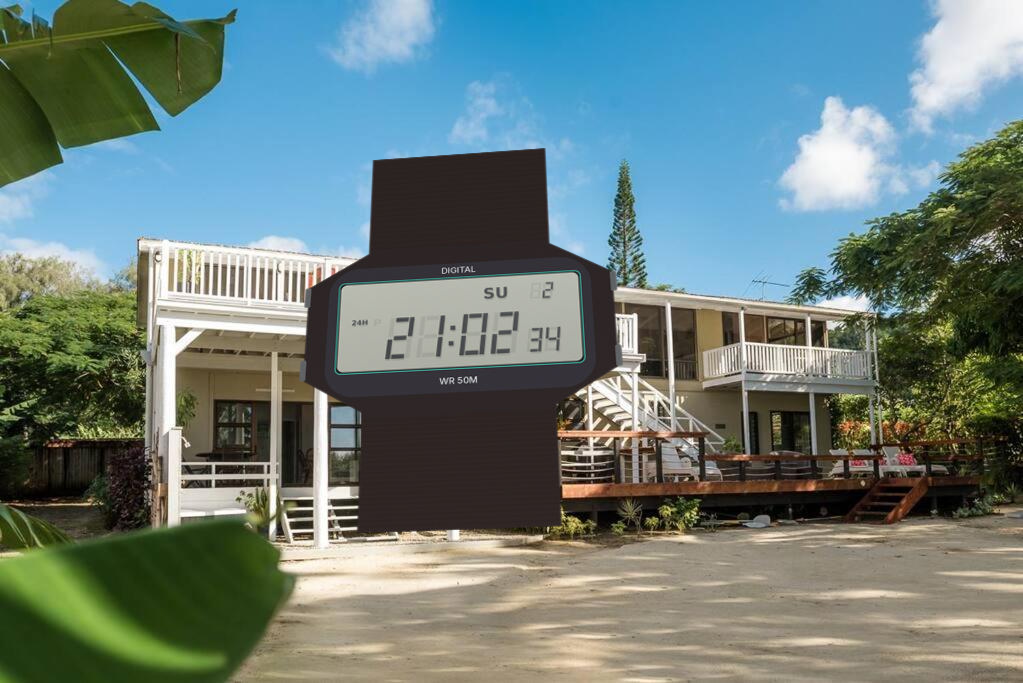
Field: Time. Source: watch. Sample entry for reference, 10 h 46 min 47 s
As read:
21 h 02 min 34 s
